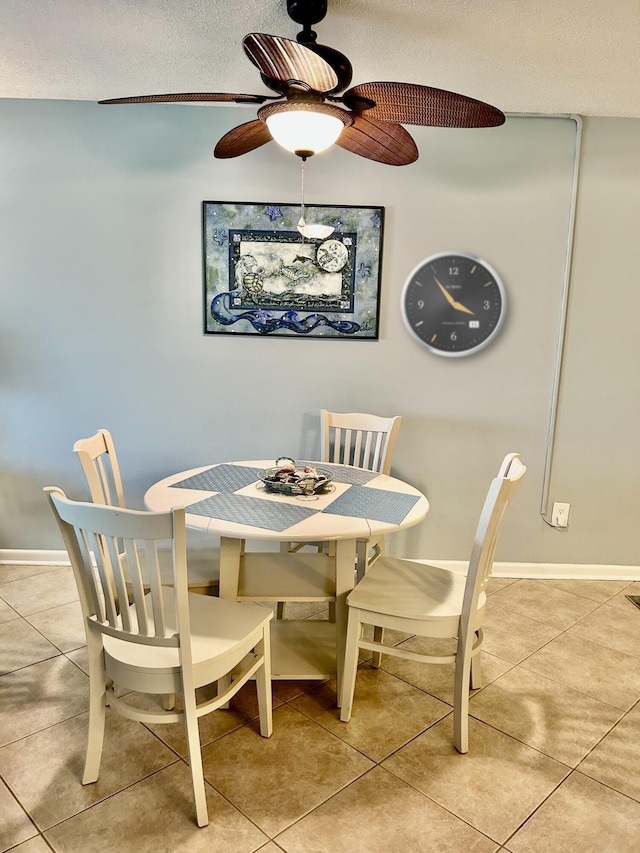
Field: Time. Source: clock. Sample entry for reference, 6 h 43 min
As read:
3 h 54 min
